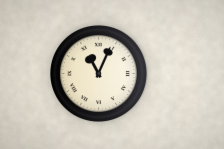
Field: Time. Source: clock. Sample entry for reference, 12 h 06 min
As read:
11 h 04 min
